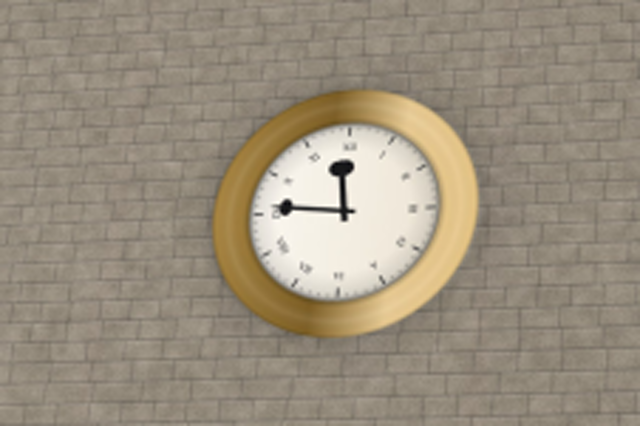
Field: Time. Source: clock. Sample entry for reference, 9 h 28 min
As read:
11 h 46 min
